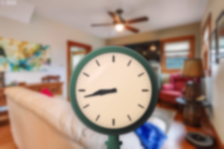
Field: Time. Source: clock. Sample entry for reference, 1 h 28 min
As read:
8 h 43 min
